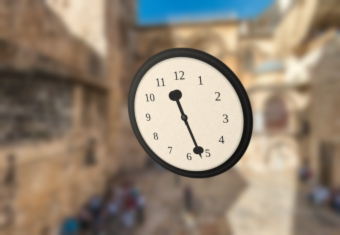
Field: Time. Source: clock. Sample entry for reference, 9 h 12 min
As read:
11 h 27 min
